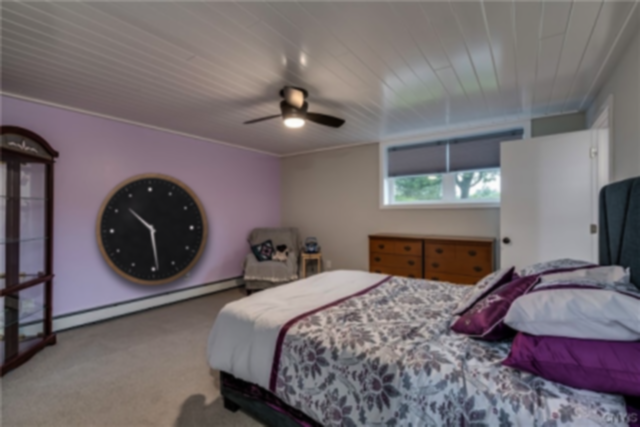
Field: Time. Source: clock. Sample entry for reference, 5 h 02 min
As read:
10 h 29 min
